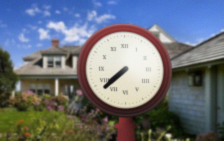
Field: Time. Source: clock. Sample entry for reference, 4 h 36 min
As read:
7 h 38 min
